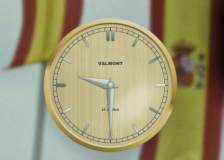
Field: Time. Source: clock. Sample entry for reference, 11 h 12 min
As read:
9 h 30 min
